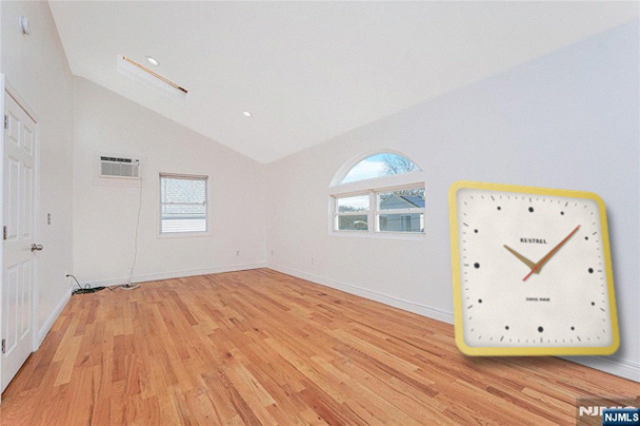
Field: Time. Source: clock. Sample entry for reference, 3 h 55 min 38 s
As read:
10 h 08 min 08 s
